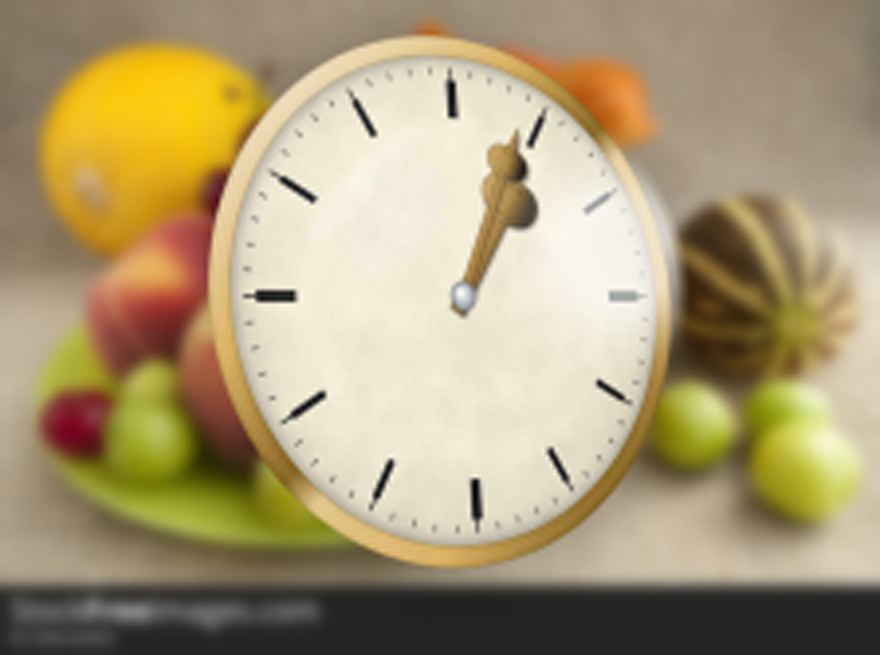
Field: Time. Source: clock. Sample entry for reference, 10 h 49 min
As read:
1 h 04 min
